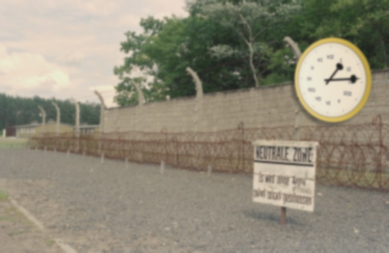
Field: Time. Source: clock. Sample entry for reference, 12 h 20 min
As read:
1 h 14 min
